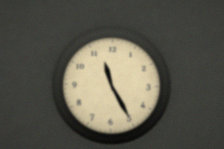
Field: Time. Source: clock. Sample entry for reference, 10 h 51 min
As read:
11 h 25 min
